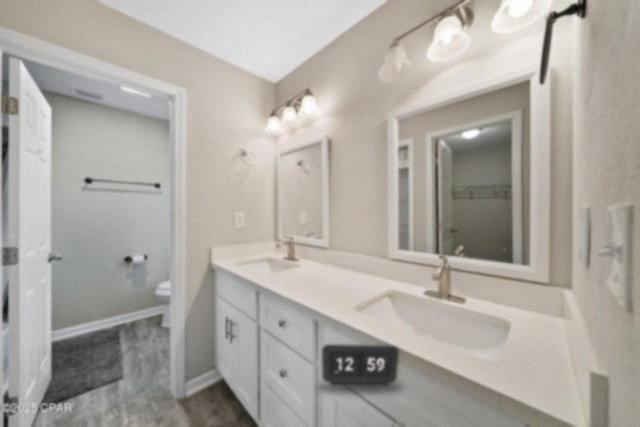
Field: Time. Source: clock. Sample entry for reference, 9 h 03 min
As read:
12 h 59 min
